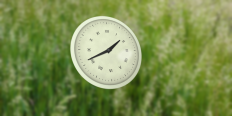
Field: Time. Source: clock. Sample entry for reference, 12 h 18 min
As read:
1 h 41 min
